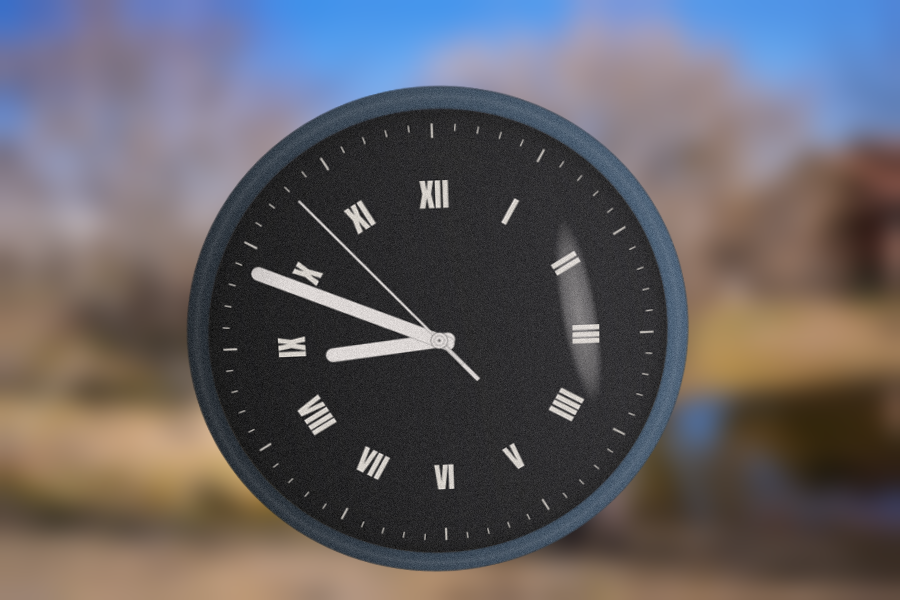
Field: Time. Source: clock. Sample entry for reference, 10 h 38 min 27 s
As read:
8 h 48 min 53 s
